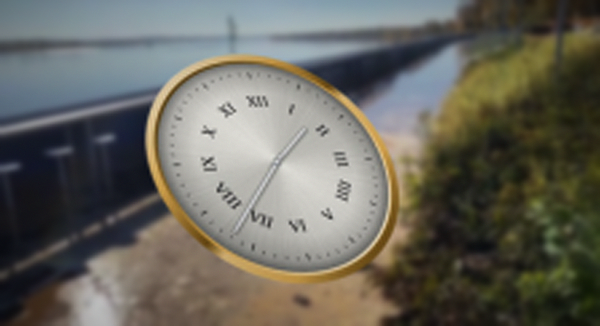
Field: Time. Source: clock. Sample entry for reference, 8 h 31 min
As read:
1 h 37 min
